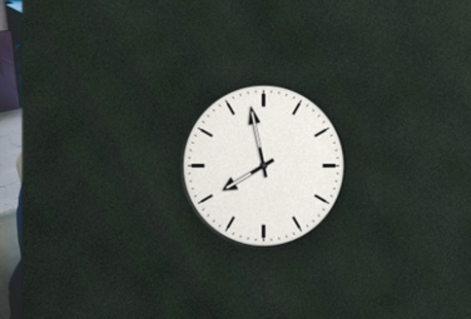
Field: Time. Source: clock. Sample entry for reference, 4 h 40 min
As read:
7 h 58 min
